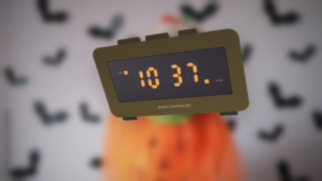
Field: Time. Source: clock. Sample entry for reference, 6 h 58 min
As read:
10 h 37 min
